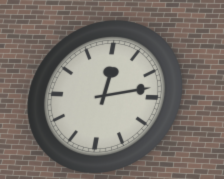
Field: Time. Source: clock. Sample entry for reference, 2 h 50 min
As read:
12 h 13 min
